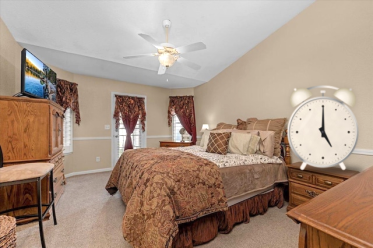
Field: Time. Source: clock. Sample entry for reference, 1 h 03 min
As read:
5 h 00 min
